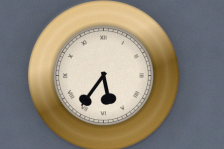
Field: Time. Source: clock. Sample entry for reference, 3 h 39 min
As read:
5 h 36 min
